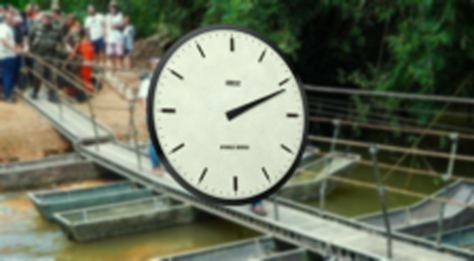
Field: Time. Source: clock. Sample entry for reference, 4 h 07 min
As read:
2 h 11 min
